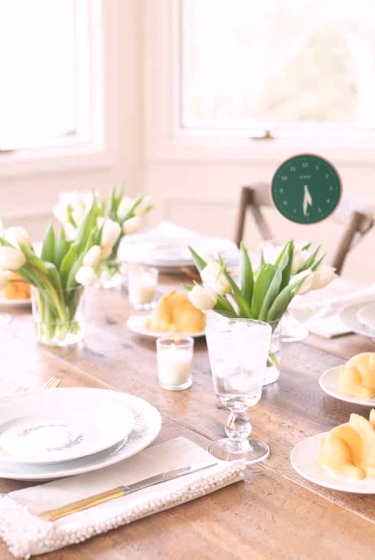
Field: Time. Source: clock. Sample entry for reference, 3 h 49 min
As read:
5 h 31 min
